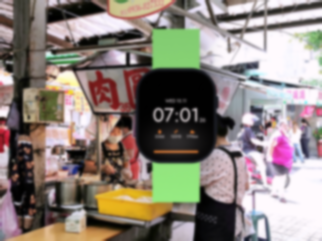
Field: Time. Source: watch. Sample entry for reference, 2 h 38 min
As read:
7 h 01 min
